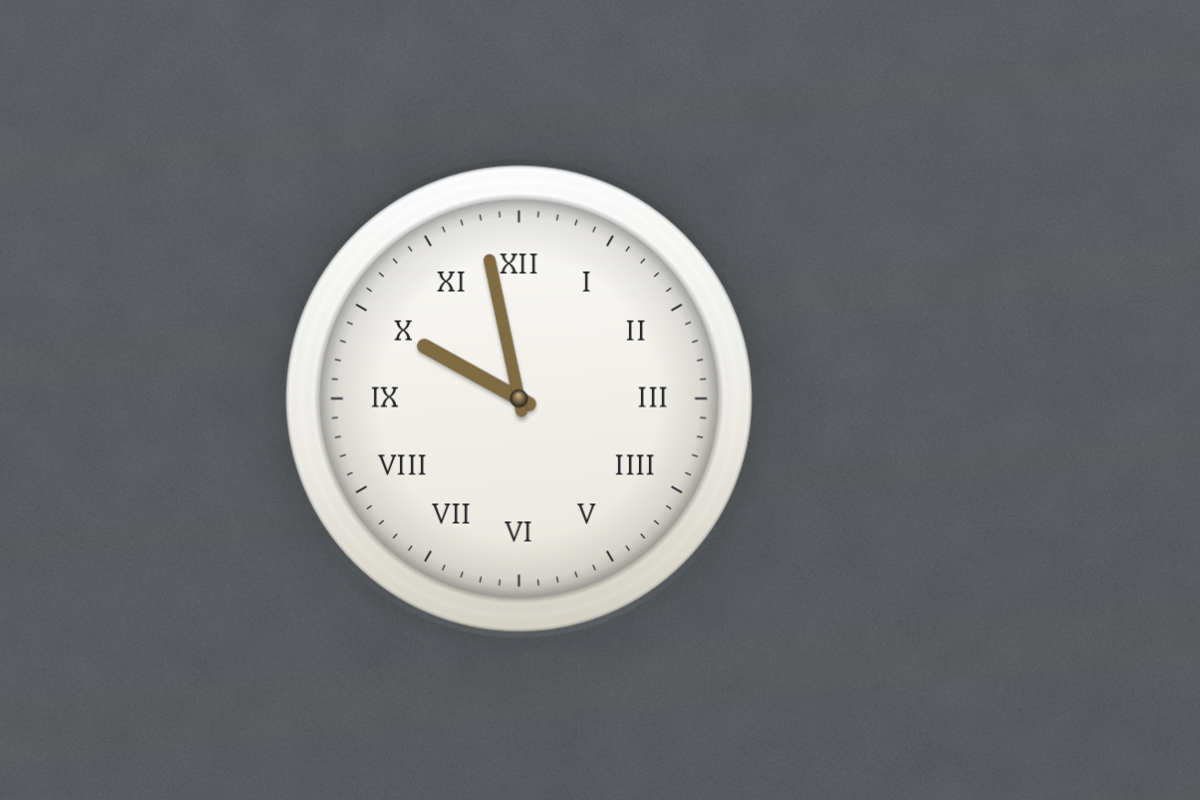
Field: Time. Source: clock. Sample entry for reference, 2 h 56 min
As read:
9 h 58 min
